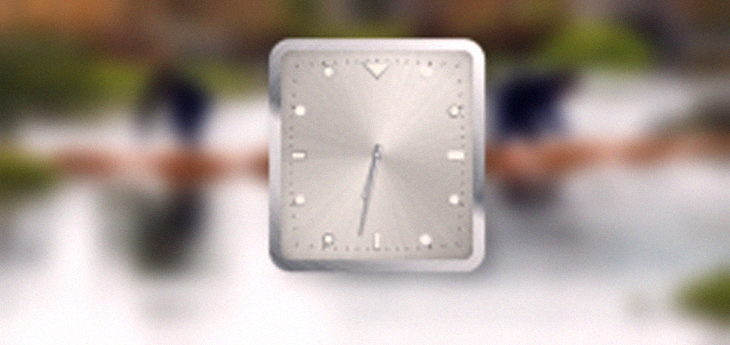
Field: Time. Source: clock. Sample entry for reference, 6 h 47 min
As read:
6 h 32 min
